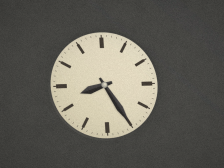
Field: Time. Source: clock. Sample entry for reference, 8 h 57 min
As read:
8 h 25 min
